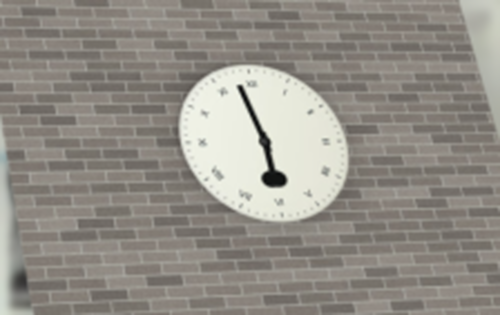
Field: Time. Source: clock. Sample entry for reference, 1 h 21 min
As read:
5 h 58 min
